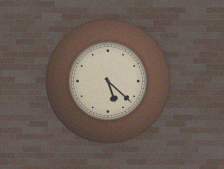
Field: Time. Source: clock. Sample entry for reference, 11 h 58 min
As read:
5 h 22 min
